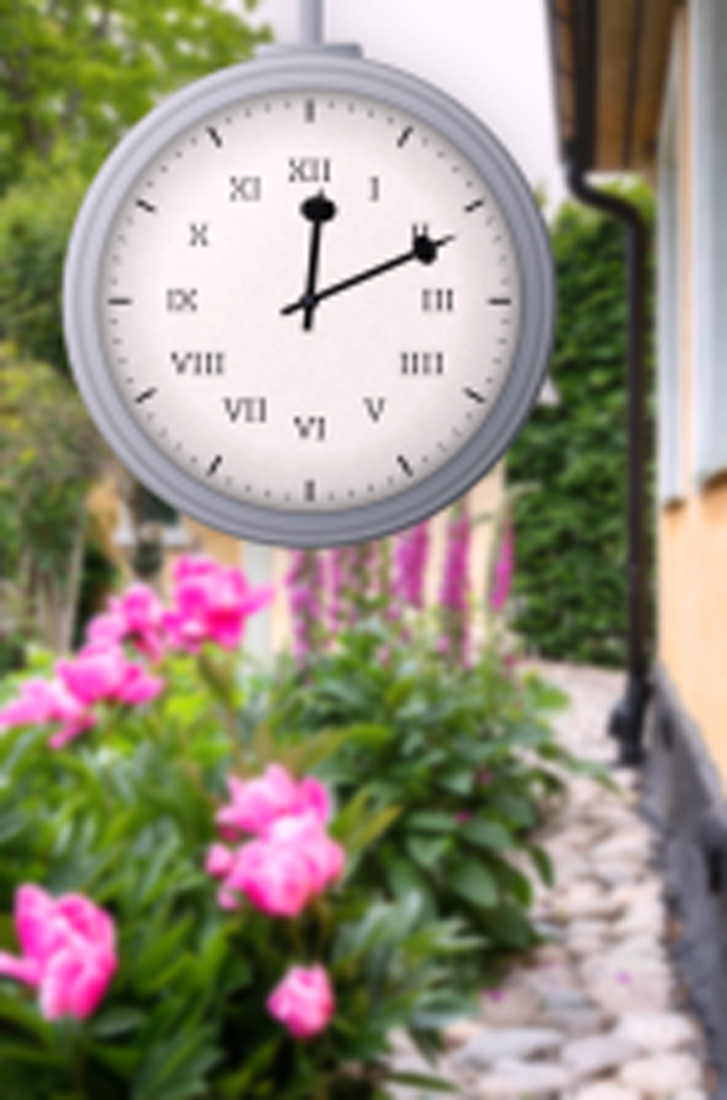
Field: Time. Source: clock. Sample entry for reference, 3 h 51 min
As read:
12 h 11 min
